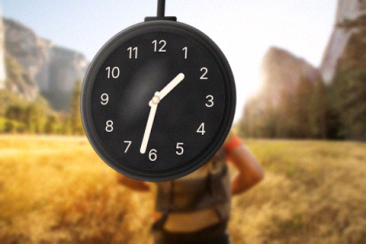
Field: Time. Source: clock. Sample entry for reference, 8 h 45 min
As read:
1 h 32 min
